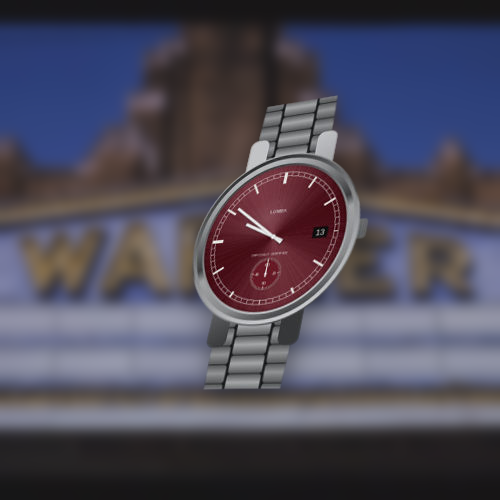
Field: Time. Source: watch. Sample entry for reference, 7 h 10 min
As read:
9 h 51 min
